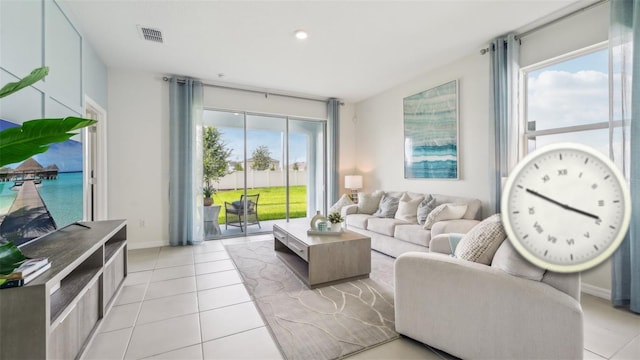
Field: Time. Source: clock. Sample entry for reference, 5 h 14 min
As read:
3 h 50 min
